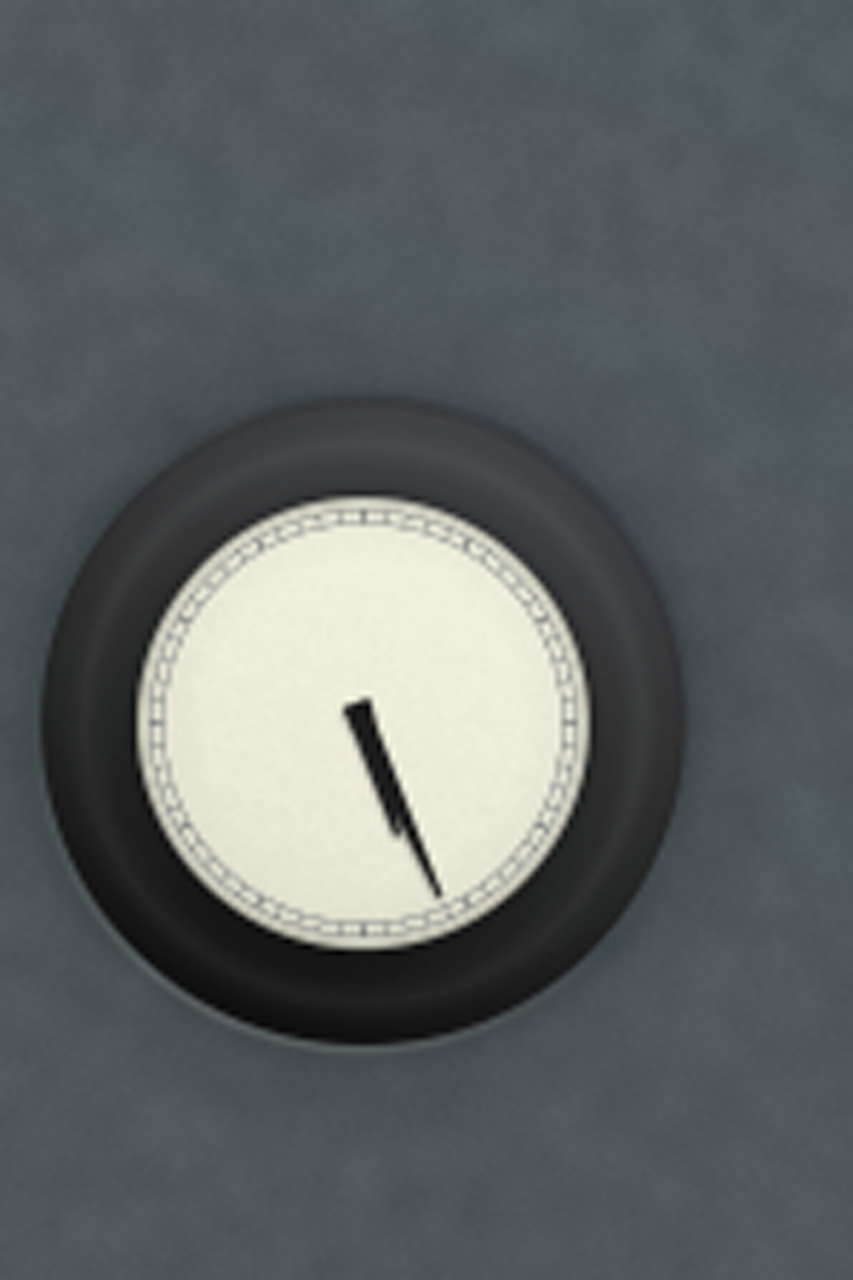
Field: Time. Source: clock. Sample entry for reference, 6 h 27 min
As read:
5 h 26 min
